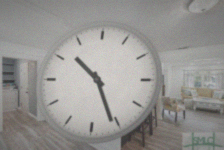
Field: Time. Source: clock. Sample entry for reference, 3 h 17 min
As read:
10 h 26 min
